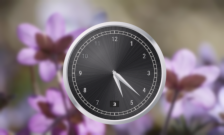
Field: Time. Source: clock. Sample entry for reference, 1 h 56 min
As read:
5 h 22 min
